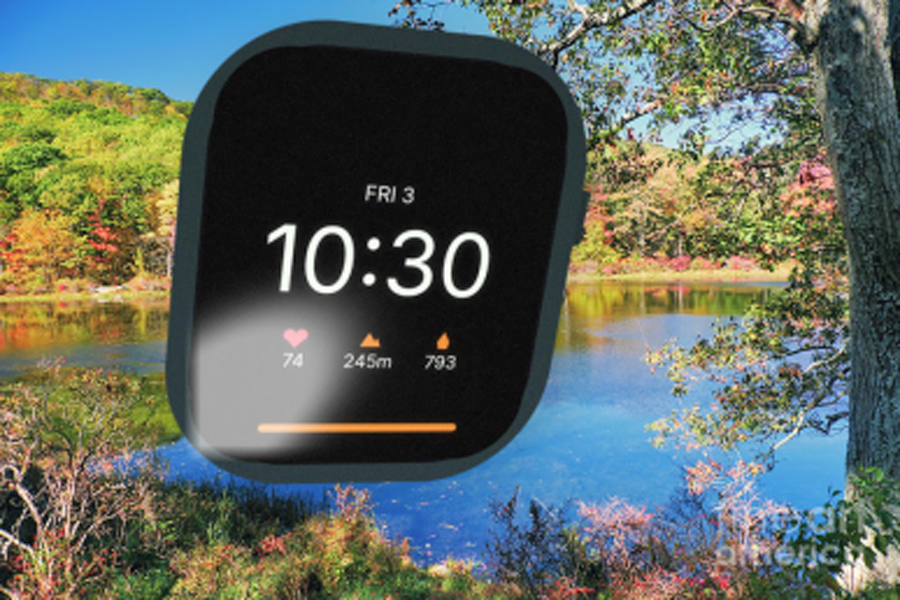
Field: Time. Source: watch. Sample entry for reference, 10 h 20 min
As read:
10 h 30 min
